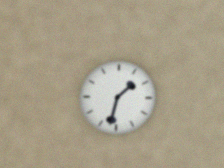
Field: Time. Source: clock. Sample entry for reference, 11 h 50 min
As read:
1 h 32 min
